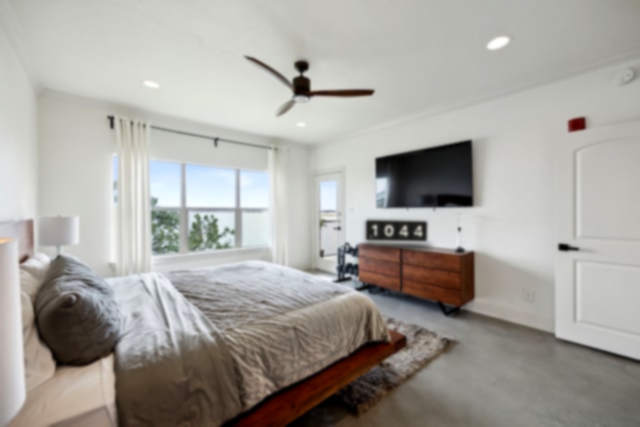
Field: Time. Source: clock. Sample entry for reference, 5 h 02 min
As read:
10 h 44 min
